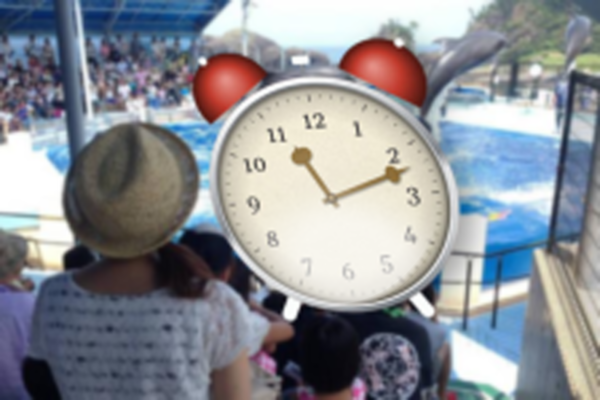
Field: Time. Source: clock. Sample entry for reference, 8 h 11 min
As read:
11 h 12 min
